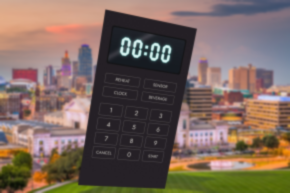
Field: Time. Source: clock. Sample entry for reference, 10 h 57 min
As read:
0 h 00 min
